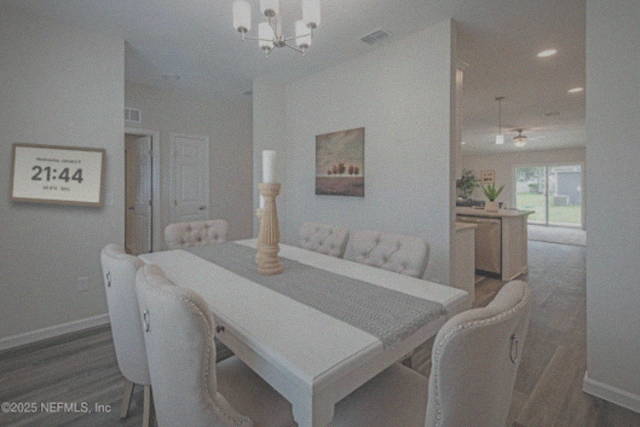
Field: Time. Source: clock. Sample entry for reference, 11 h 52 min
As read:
21 h 44 min
